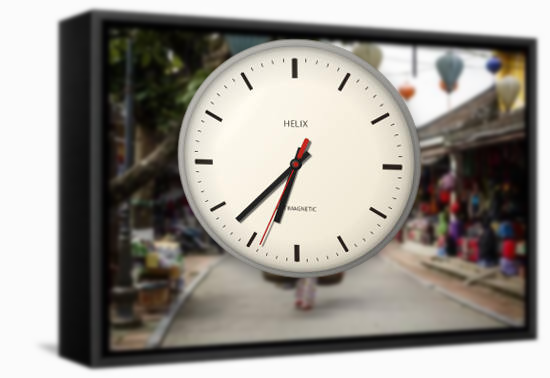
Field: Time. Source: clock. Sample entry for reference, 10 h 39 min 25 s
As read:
6 h 37 min 34 s
